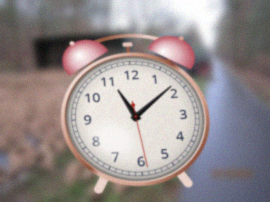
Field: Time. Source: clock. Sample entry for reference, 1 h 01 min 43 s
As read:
11 h 08 min 29 s
